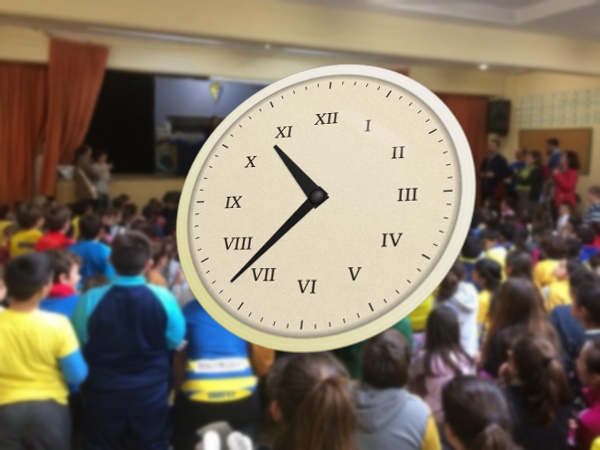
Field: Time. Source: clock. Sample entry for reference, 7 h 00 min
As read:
10 h 37 min
